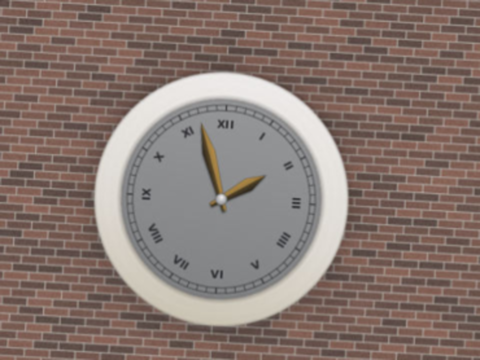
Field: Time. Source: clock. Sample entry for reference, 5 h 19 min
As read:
1 h 57 min
